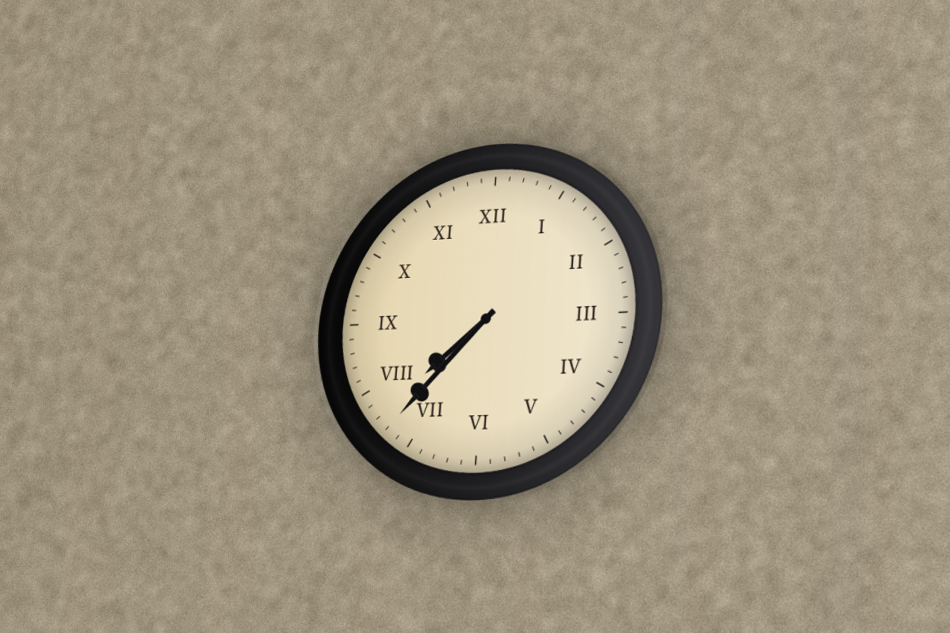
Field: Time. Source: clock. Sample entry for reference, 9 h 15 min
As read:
7 h 37 min
